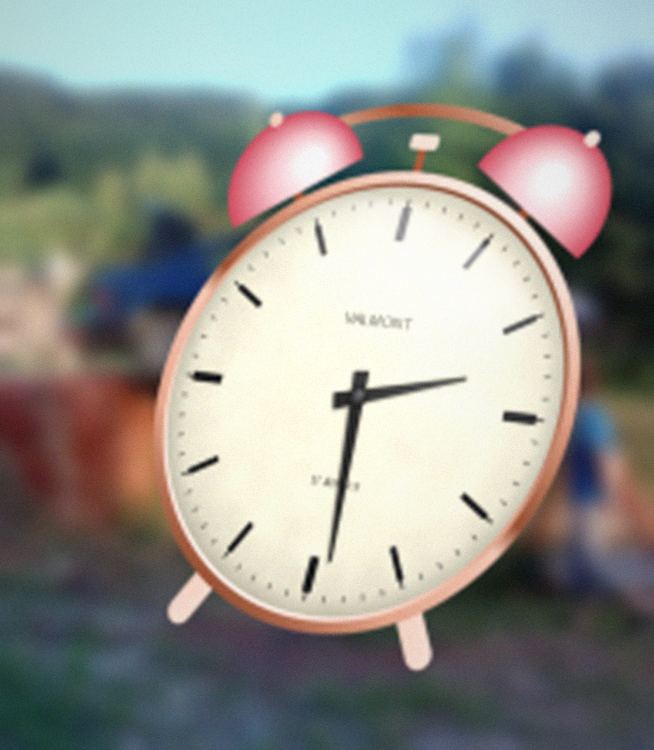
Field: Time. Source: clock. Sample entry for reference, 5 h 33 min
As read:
2 h 29 min
